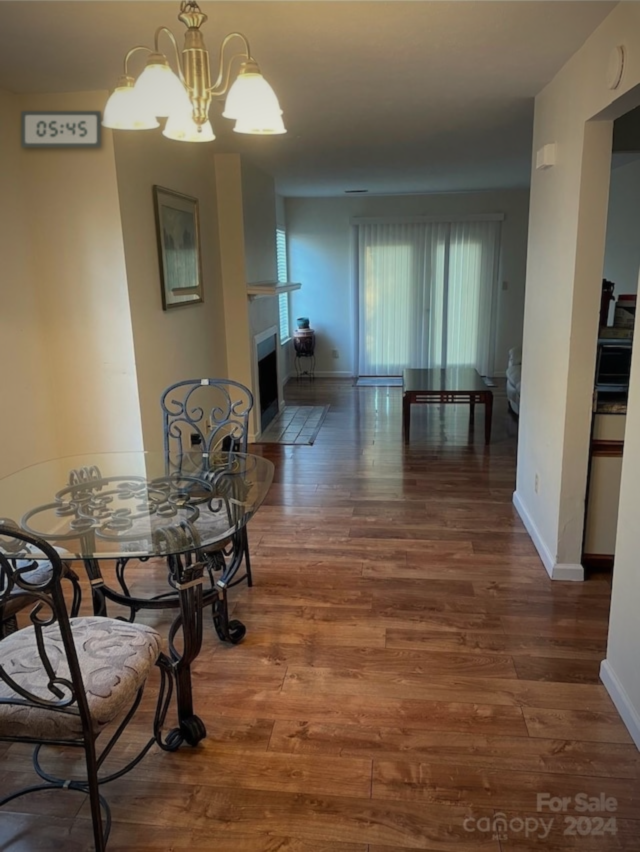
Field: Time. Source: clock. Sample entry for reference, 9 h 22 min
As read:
5 h 45 min
